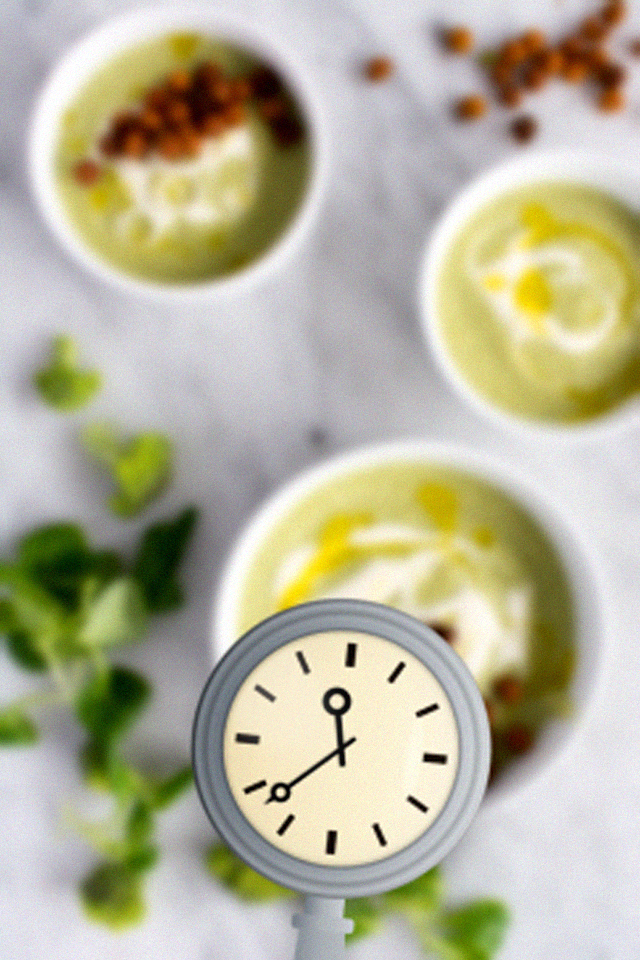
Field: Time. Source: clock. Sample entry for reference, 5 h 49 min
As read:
11 h 38 min
